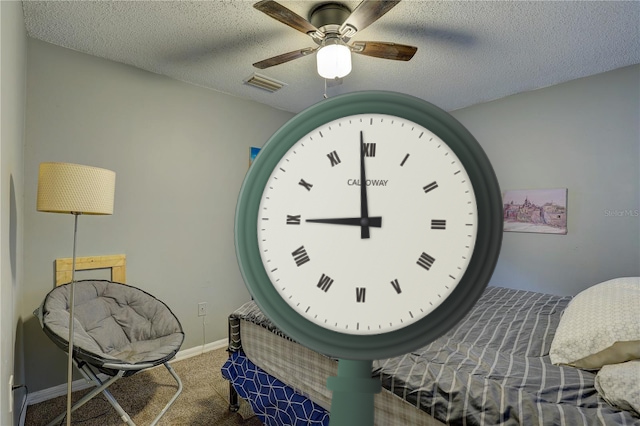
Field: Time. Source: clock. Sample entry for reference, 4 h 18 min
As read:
8 h 59 min
